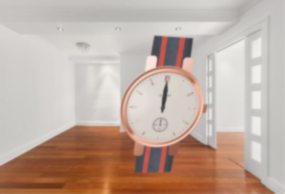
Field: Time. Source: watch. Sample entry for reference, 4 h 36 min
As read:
12 h 00 min
